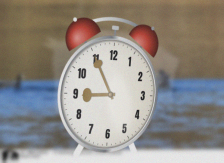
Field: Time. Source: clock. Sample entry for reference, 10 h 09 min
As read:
8 h 55 min
